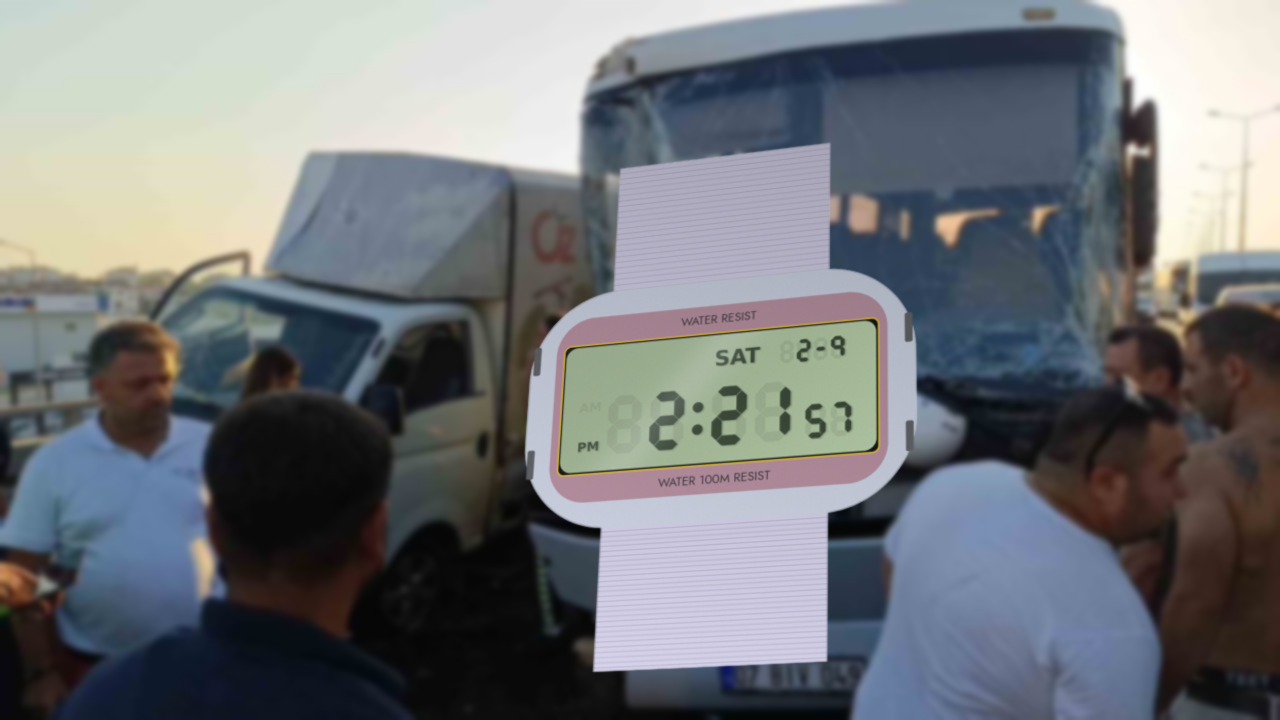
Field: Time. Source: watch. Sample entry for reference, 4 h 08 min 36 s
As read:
2 h 21 min 57 s
